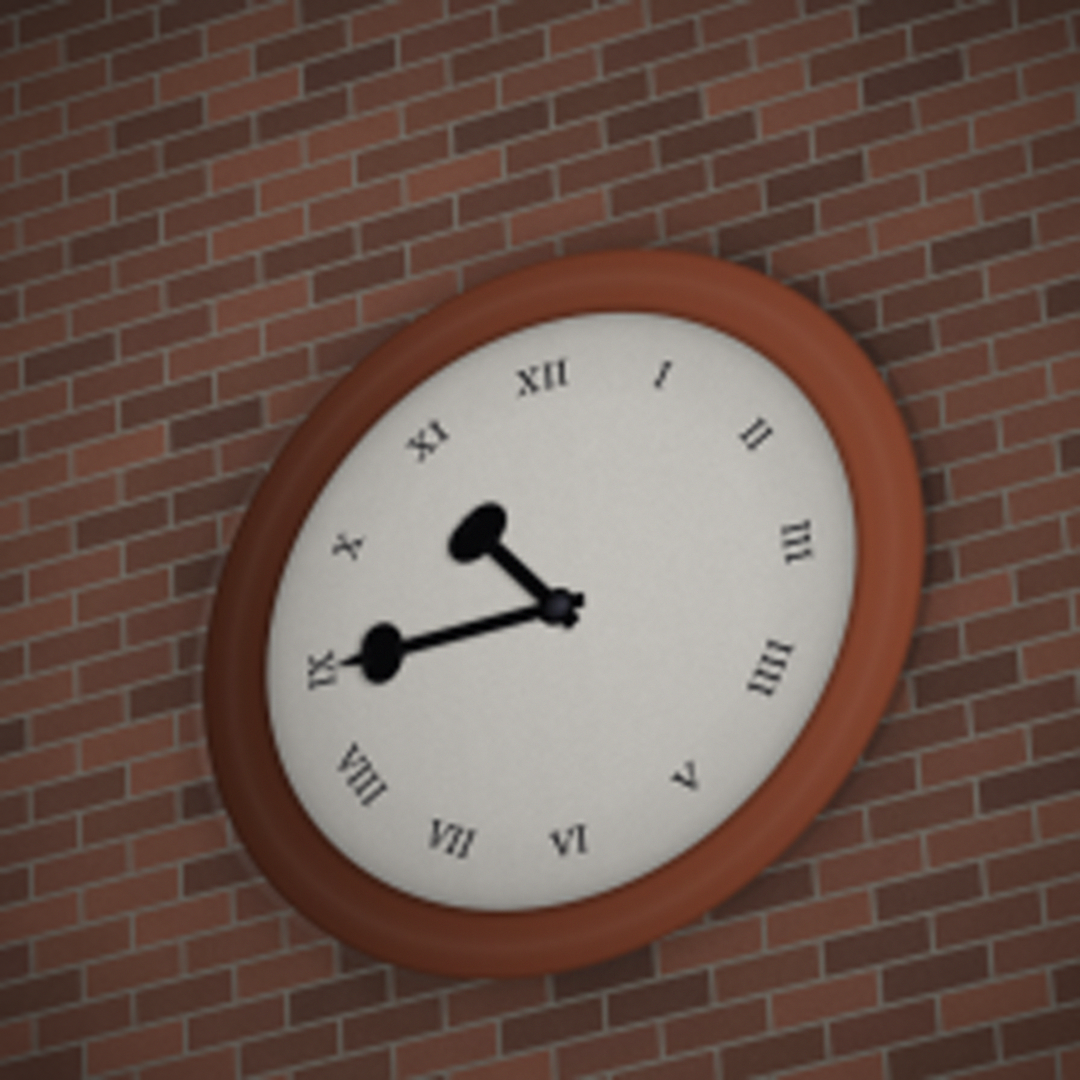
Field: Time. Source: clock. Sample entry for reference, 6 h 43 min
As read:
10 h 45 min
